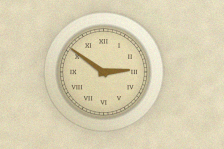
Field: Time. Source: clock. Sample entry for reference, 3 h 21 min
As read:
2 h 51 min
